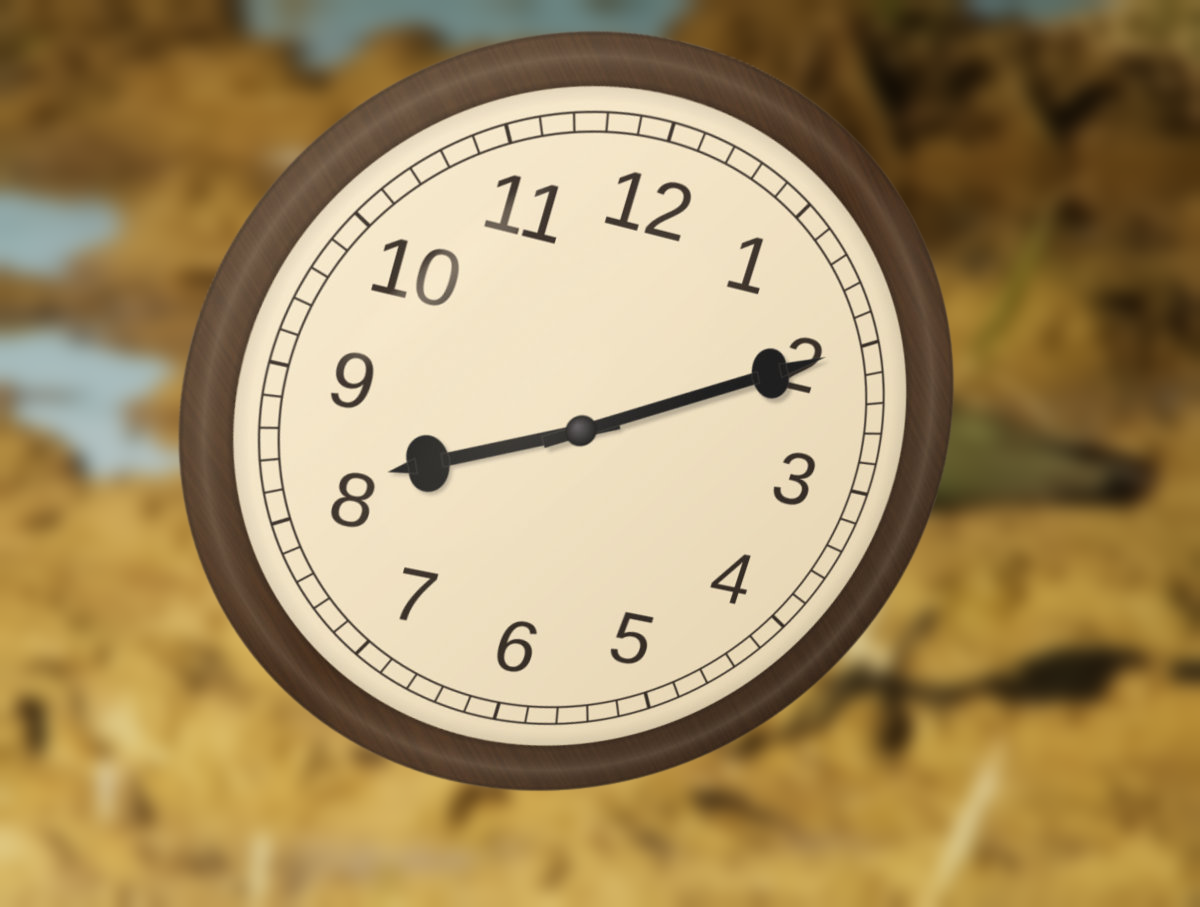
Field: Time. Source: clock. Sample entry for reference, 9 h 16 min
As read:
8 h 10 min
